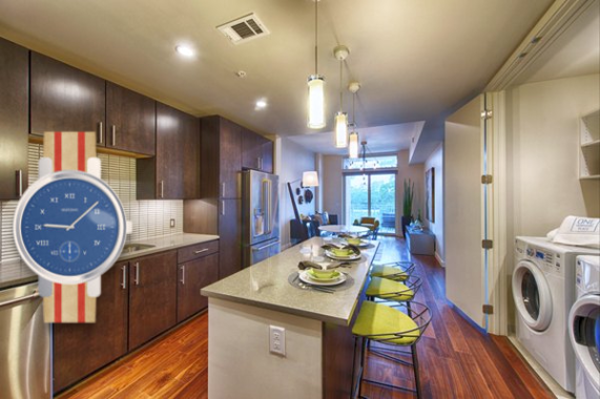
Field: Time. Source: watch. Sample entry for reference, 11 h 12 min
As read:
9 h 08 min
